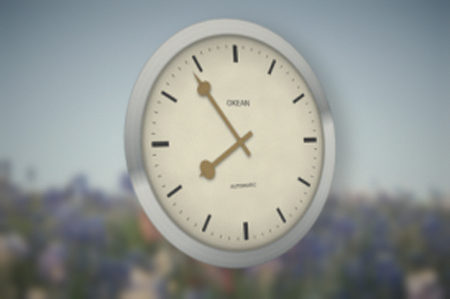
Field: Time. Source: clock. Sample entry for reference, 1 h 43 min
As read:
7 h 54 min
